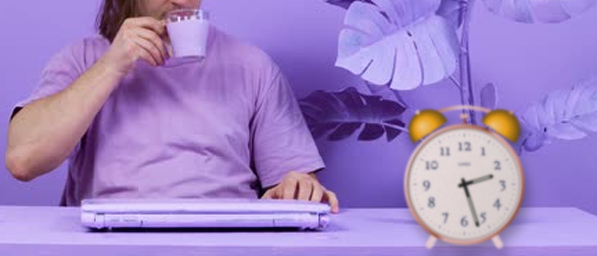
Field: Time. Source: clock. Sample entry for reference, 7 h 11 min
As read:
2 h 27 min
